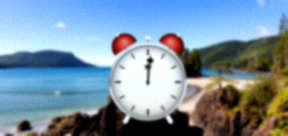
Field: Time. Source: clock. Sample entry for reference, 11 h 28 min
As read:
12 h 01 min
